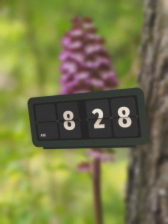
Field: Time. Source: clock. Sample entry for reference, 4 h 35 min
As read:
8 h 28 min
